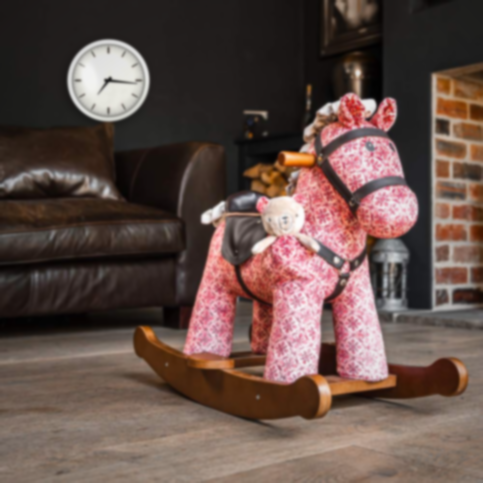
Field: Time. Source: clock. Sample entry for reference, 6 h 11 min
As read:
7 h 16 min
